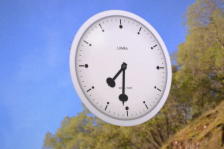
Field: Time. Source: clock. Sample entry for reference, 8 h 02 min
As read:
7 h 31 min
